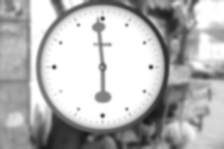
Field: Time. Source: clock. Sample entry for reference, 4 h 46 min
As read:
5 h 59 min
